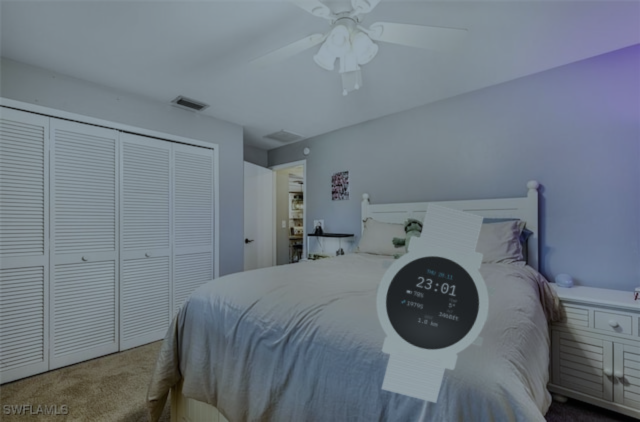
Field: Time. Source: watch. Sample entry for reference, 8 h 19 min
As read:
23 h 01 min
